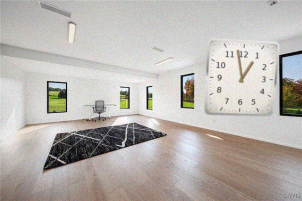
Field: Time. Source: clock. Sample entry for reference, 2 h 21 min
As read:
12 h 58 min
